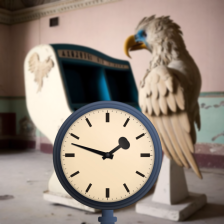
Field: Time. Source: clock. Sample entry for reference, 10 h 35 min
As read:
1 h 48 min
